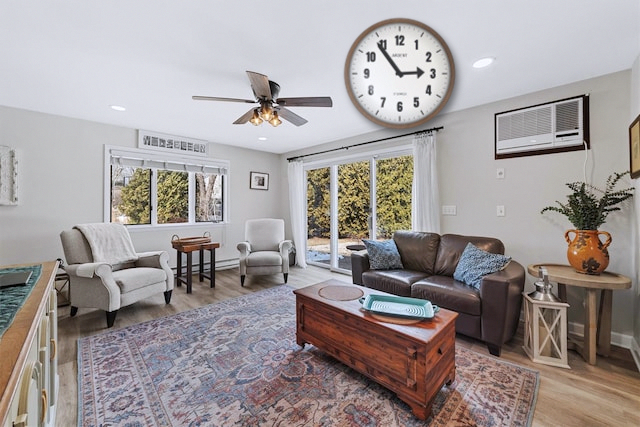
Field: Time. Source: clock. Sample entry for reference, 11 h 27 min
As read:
2 h 54 min
